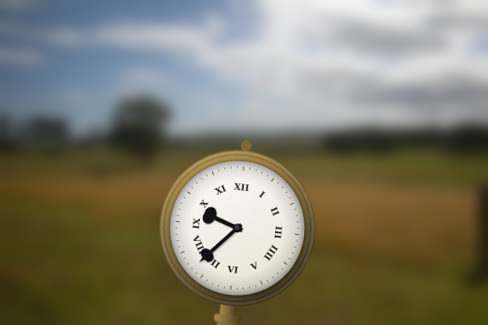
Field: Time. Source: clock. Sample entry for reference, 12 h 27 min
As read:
9 h 37 min
